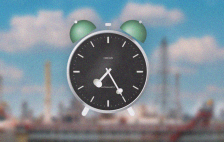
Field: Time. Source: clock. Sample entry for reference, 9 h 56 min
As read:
7 h 25 min
